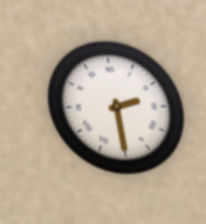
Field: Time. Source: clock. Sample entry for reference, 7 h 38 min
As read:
2 h 30 min
